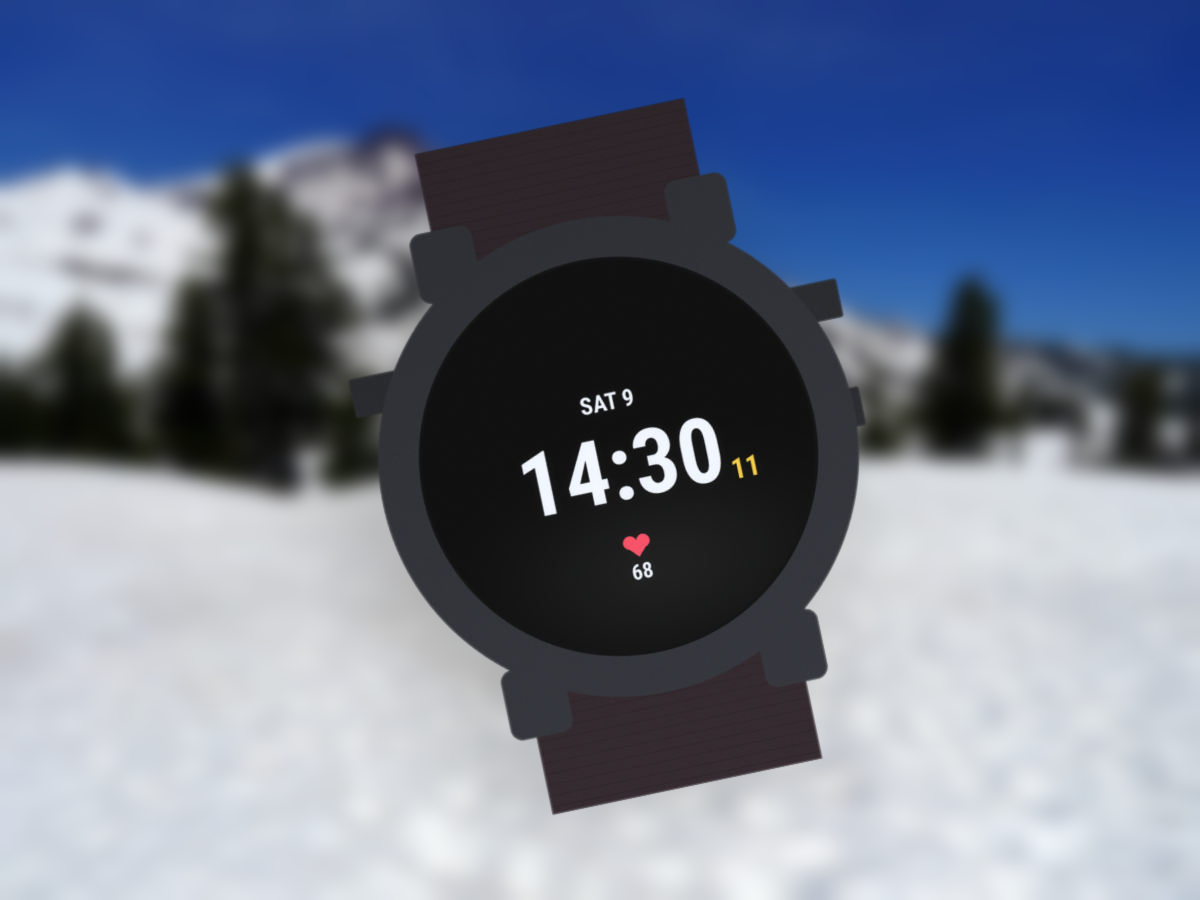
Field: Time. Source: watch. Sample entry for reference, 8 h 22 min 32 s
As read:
14 h 30 min 11 s
